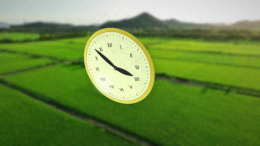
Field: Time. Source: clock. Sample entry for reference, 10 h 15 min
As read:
3 h 53 min
